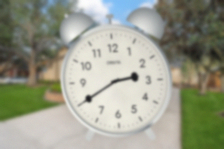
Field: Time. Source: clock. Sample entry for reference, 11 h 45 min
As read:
2 h 40 min
